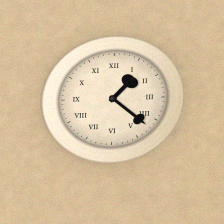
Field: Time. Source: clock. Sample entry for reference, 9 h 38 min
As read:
1 h 22 min
